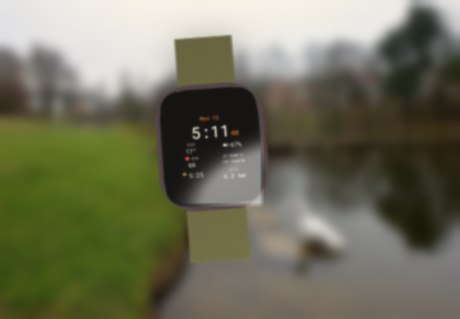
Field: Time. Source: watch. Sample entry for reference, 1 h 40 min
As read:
5 h 11 min
